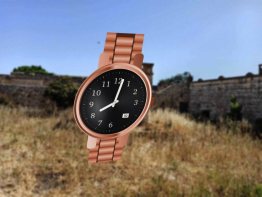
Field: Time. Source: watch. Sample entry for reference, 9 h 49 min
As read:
8 h 02 min
